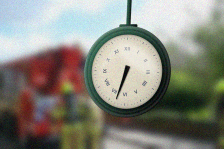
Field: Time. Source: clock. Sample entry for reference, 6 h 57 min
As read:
6 h 33 min
